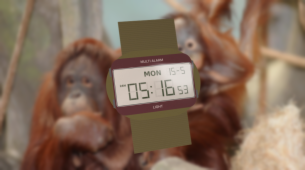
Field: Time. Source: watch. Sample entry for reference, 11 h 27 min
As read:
5 h 16 min
